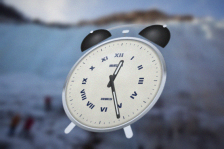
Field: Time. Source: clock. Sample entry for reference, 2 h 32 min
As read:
12 h 26 min
